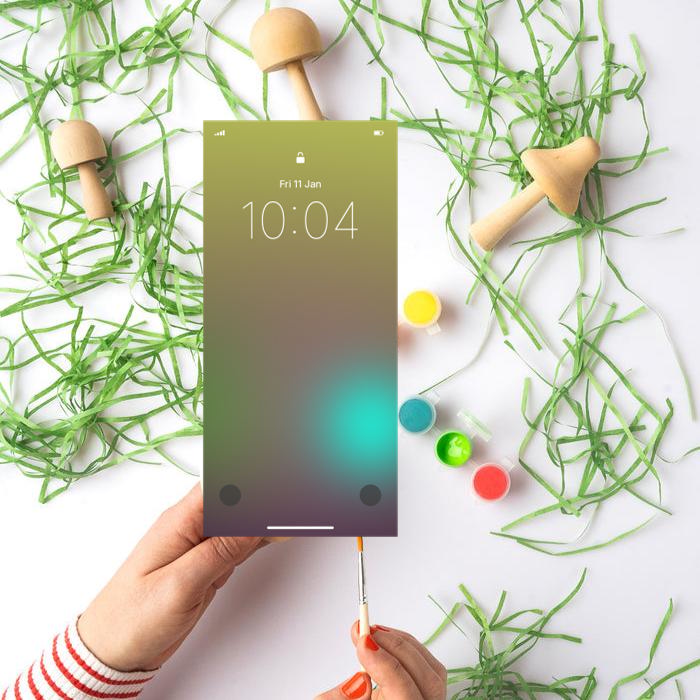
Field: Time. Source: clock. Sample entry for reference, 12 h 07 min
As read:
10 h 04 min
